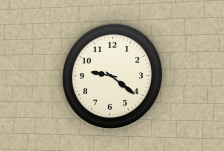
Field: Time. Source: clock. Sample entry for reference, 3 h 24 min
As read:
9 h 21 min
